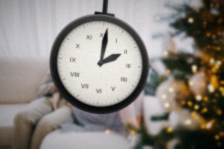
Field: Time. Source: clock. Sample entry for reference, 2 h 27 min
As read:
2 h 01 min
